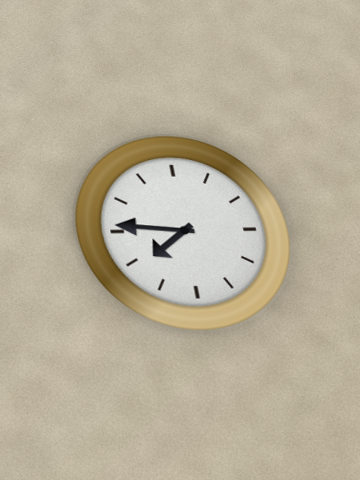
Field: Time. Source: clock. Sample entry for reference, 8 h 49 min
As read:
7 h 46 min
